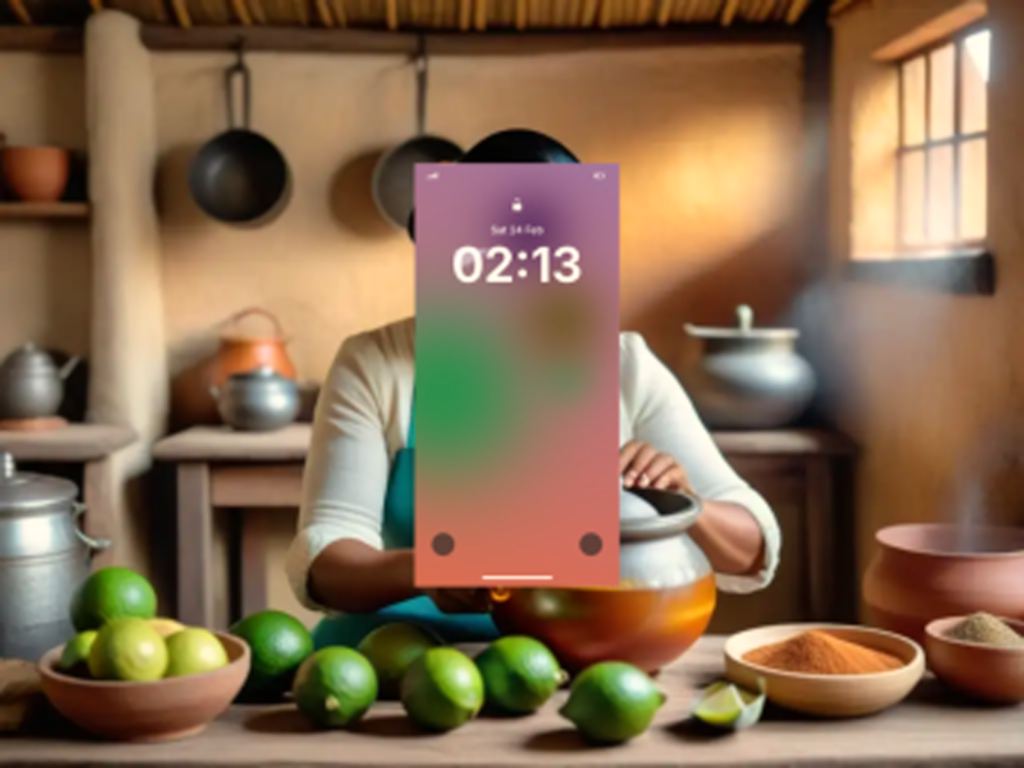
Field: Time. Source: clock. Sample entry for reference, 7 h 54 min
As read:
2 h 13 min
